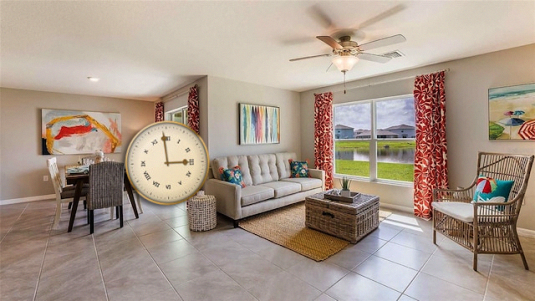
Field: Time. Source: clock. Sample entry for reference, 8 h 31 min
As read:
2 h 59 min
